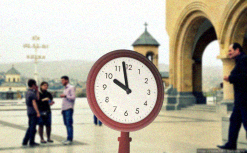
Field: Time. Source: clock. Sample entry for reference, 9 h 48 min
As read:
9 h 58 min
